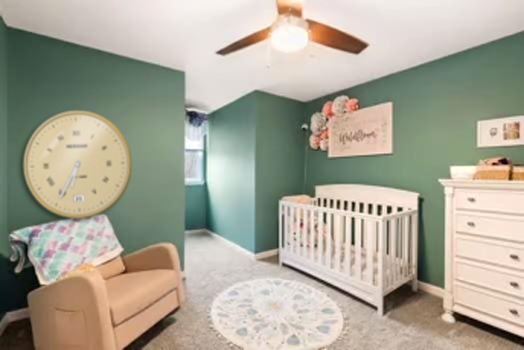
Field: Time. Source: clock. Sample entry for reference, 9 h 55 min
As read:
6 h 35 min
